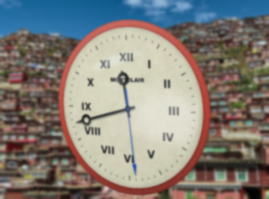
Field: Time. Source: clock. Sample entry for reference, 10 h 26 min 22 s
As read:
11 h 42 min 29 s
